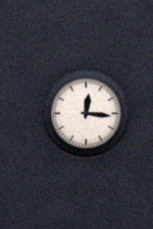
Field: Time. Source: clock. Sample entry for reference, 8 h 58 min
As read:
12 h 16 min
